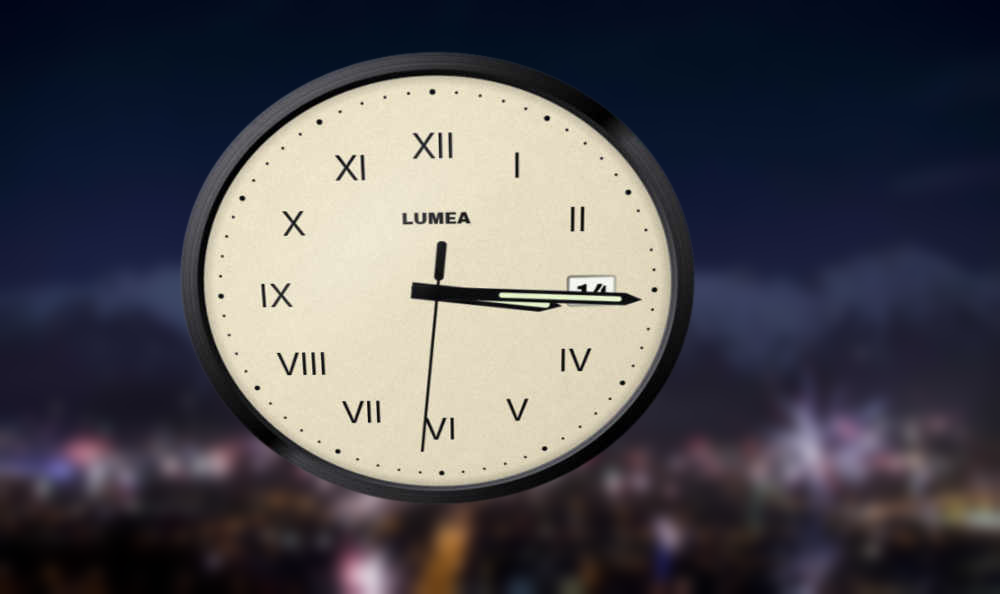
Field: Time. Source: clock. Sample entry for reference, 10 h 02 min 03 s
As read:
3 h 15 min 31 s
